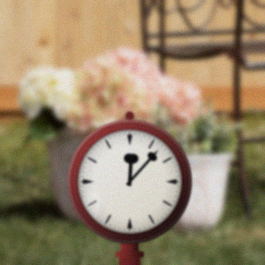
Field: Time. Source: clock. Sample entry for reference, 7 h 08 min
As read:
12 h 07 min
